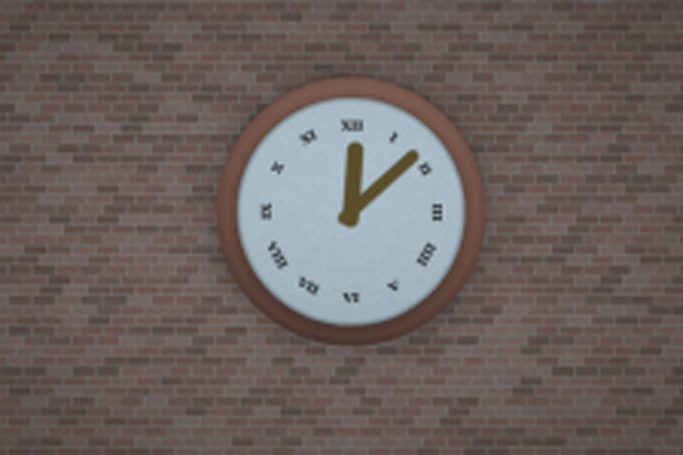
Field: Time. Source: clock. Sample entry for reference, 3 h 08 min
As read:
12 h 08 min
